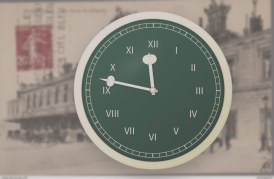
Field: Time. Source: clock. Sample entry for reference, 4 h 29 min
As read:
11 h 47 min
